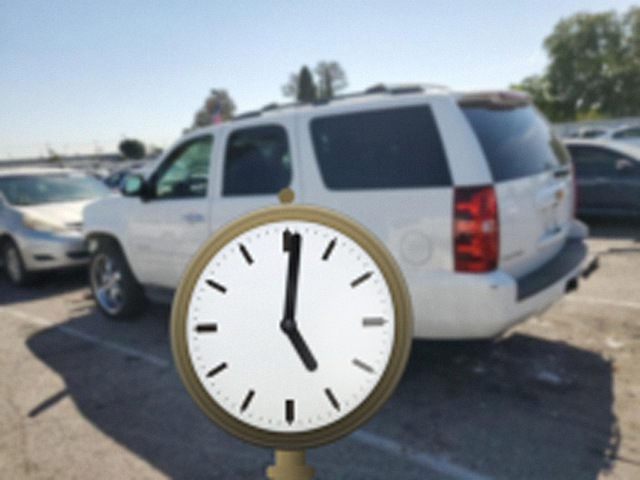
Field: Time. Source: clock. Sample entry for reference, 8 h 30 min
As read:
5 h 01 min
